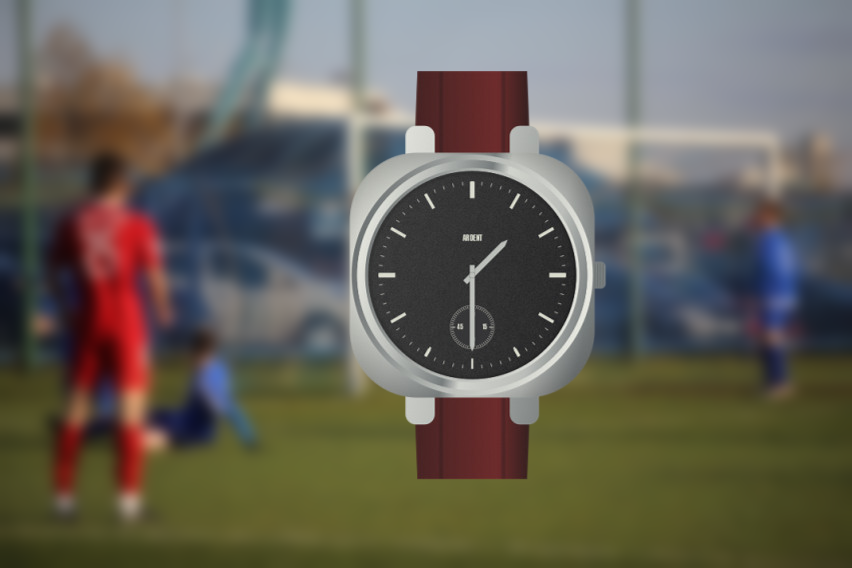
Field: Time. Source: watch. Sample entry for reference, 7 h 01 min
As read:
1 h 30 min
